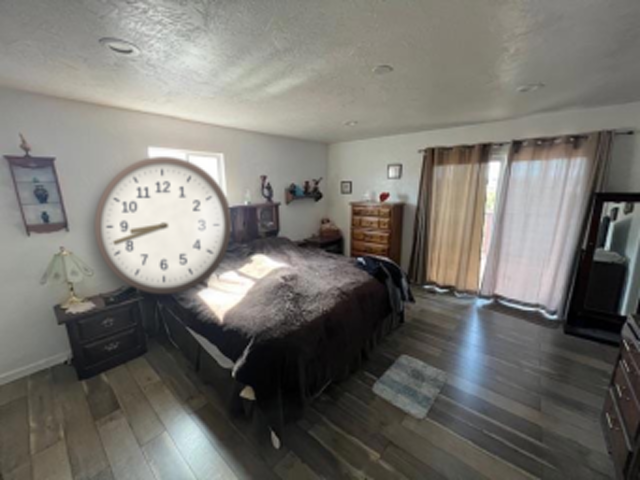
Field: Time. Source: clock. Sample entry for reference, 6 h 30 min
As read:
8 h 42 min
